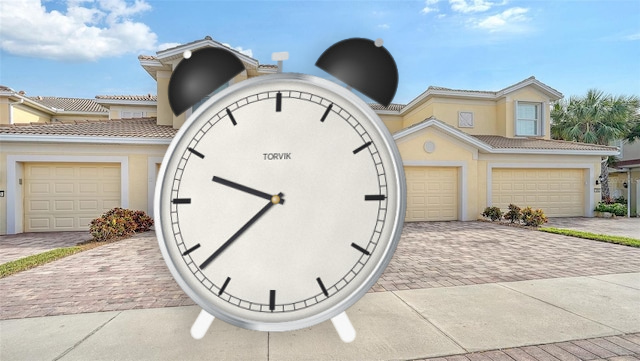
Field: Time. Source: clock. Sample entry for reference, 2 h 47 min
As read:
9 h 38 min
